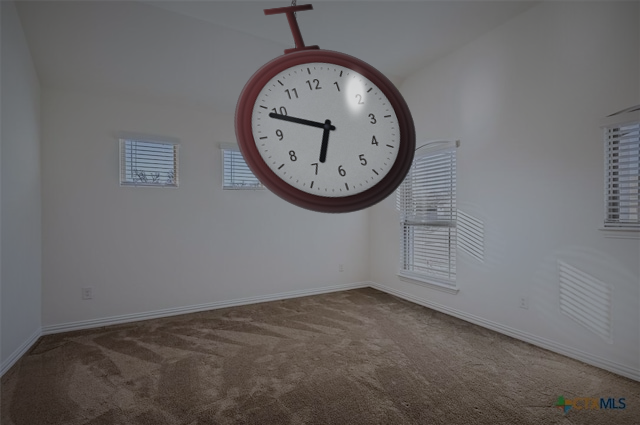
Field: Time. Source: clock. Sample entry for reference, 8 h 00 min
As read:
6 h 49 min
